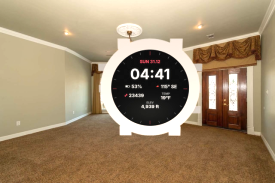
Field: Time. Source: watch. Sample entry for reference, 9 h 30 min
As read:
4 h 41 min
